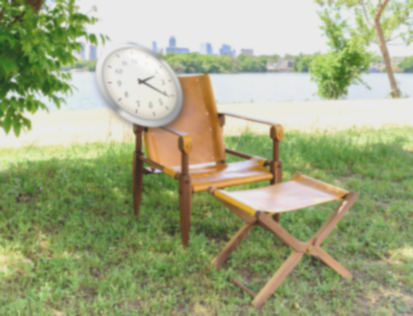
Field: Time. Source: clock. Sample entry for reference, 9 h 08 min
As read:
2 h 21 min
